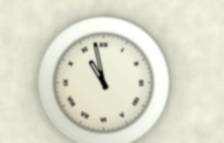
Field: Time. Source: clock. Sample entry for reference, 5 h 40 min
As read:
10 h 58 min
